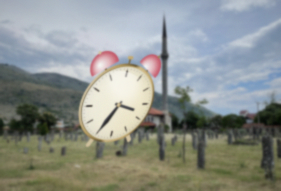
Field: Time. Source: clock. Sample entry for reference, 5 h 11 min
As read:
3 h 35 min
